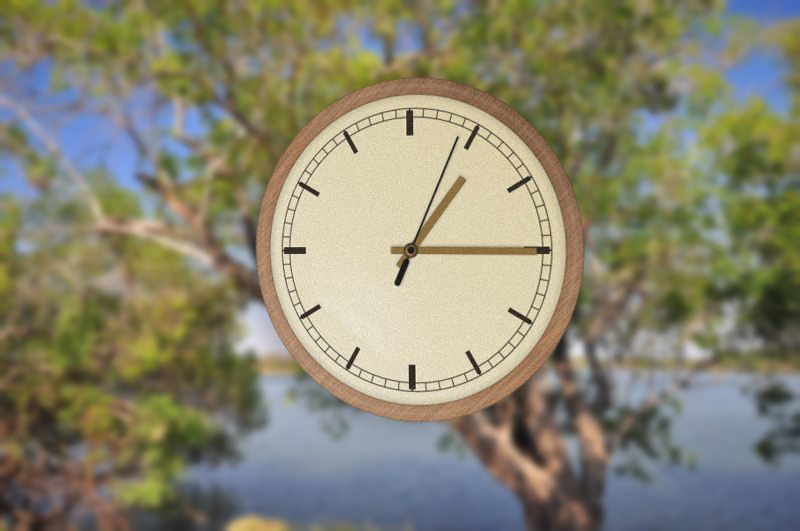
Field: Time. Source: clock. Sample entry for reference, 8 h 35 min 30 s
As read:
1 h 15 min 04 s
